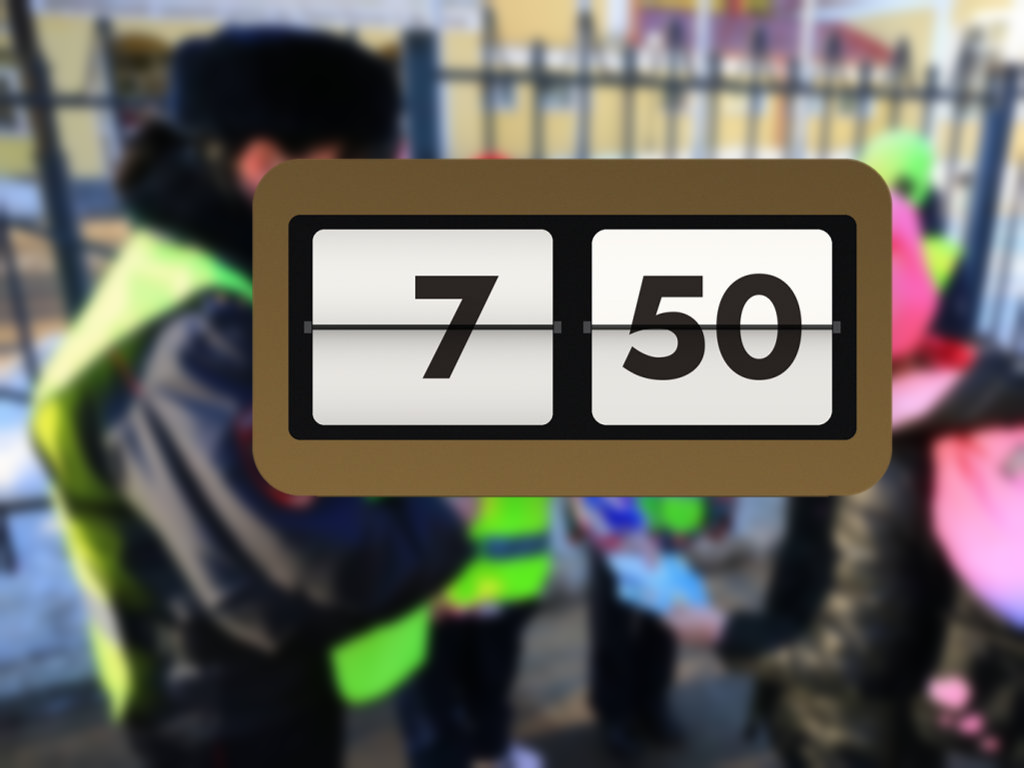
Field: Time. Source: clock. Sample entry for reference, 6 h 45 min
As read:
7 h 50 min
